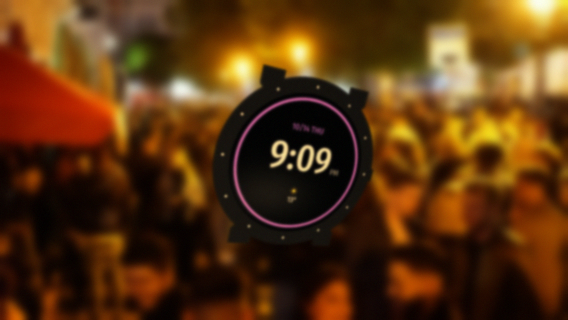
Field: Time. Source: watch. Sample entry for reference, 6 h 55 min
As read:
9 h 09 min
